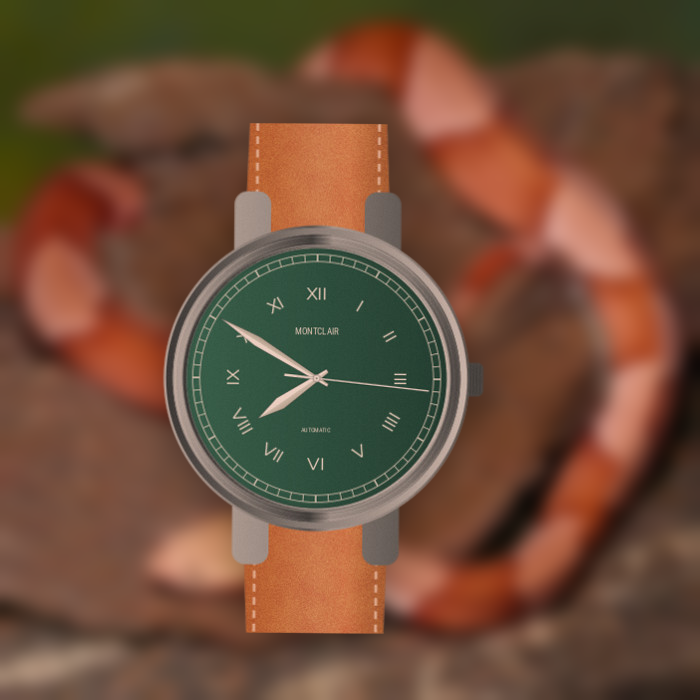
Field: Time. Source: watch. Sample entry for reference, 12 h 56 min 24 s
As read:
7 h 50 min 16 s
